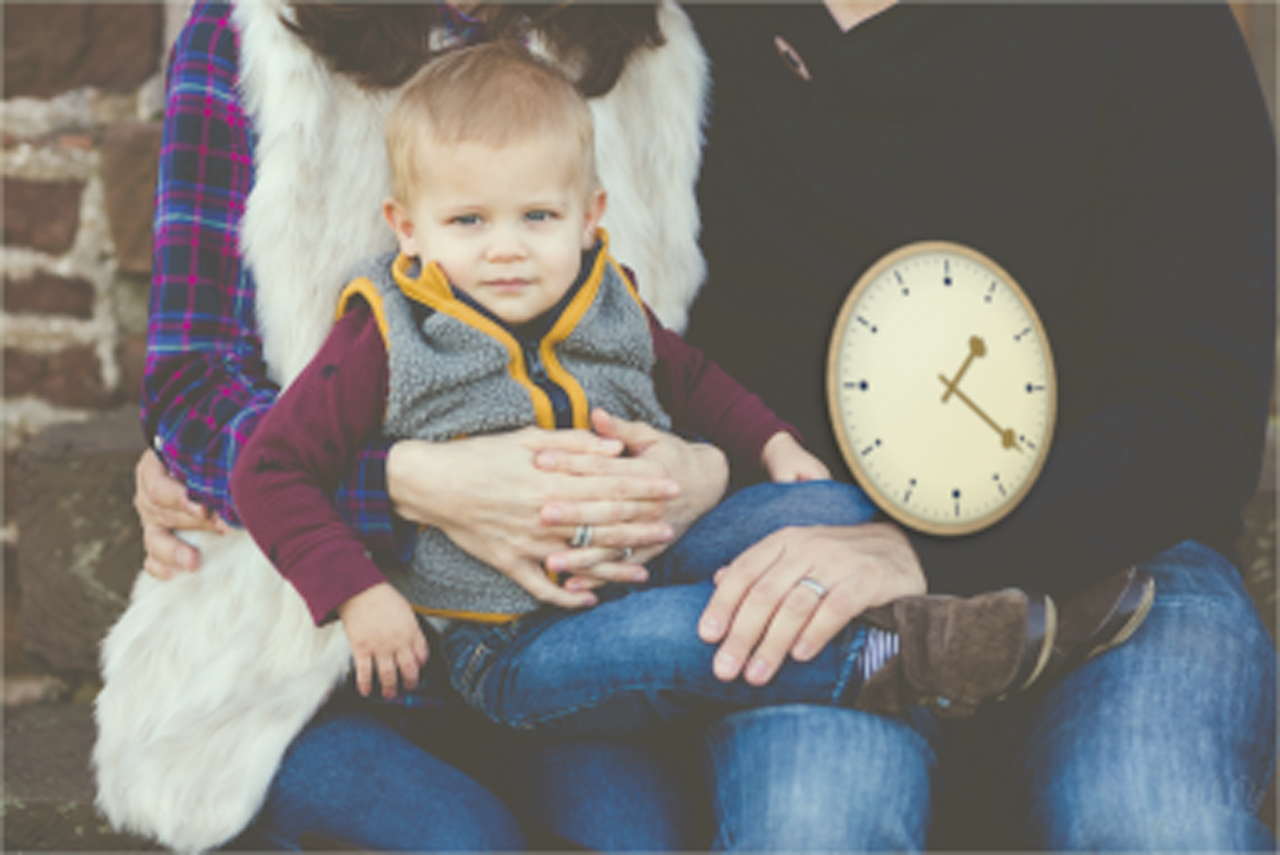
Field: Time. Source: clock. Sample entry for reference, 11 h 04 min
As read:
1 h 21 min
